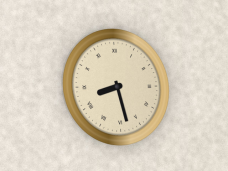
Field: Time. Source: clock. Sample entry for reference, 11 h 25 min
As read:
8 h 28 min
